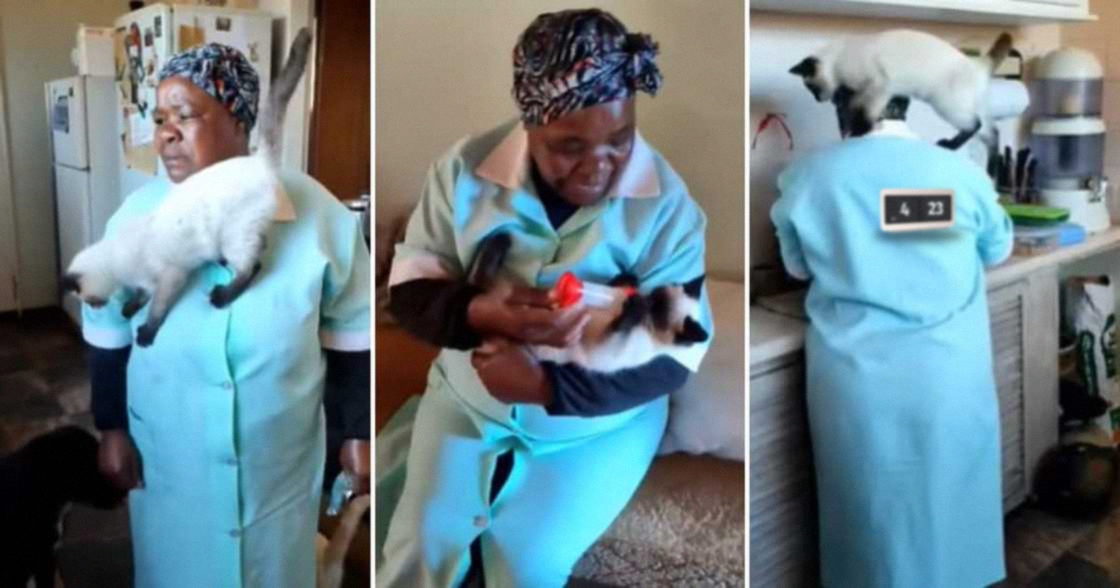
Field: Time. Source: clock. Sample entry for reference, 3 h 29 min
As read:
4 h 23 min
